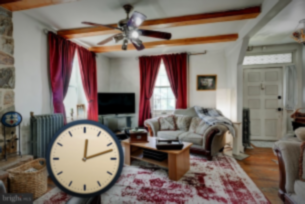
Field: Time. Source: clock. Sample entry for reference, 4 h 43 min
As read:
12 h 12 min
